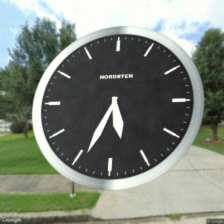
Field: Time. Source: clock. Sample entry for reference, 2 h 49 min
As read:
5 h 34 min
